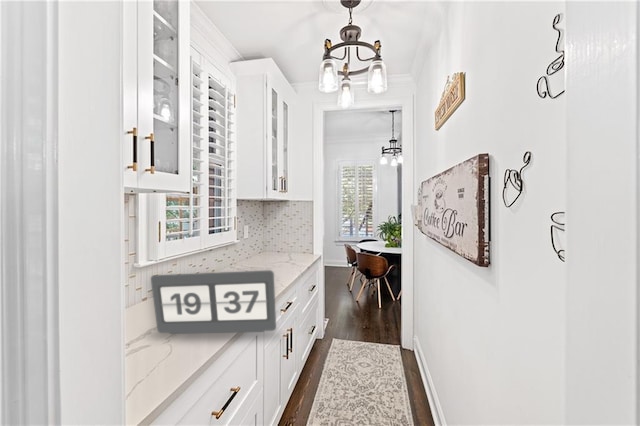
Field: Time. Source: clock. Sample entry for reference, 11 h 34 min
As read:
19 h 37 min
